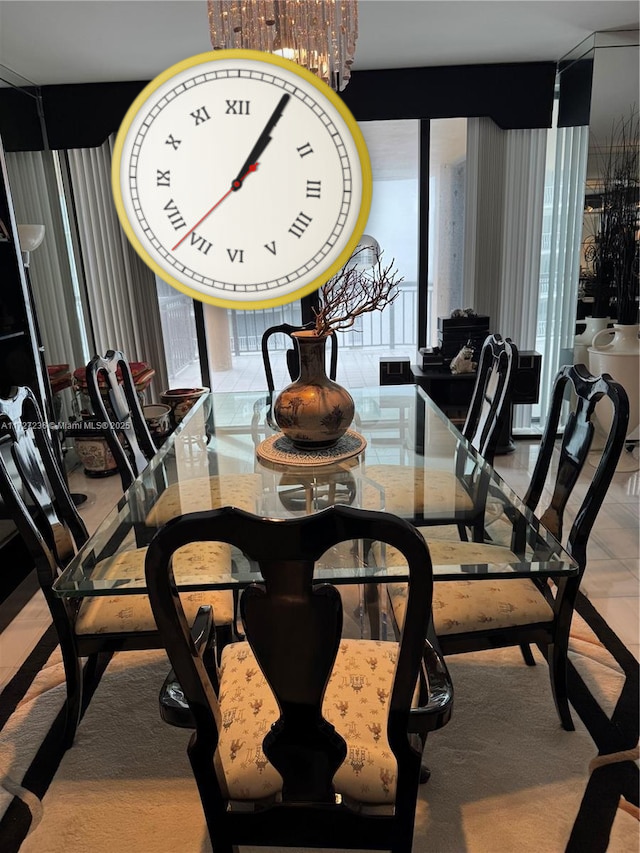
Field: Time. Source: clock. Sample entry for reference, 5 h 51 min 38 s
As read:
1 h 04 min 37 s
